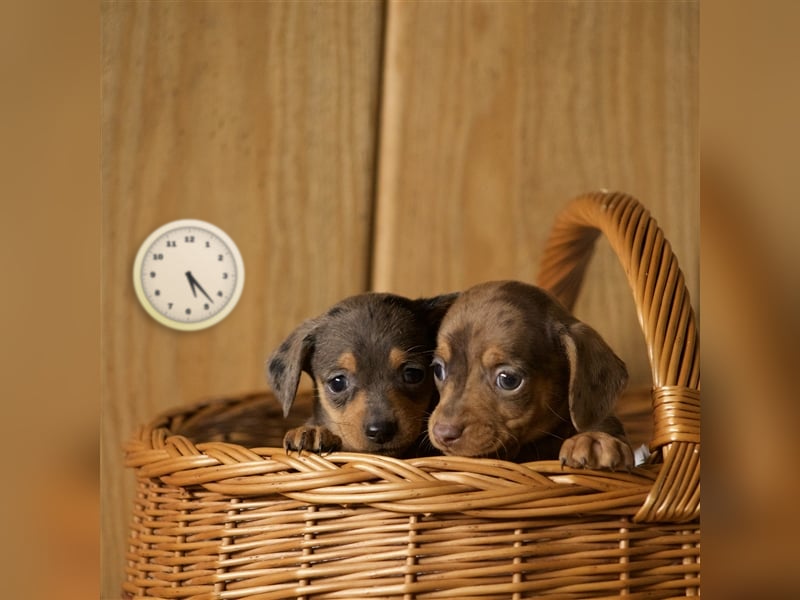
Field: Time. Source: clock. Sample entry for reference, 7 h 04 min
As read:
5 h 23 min
